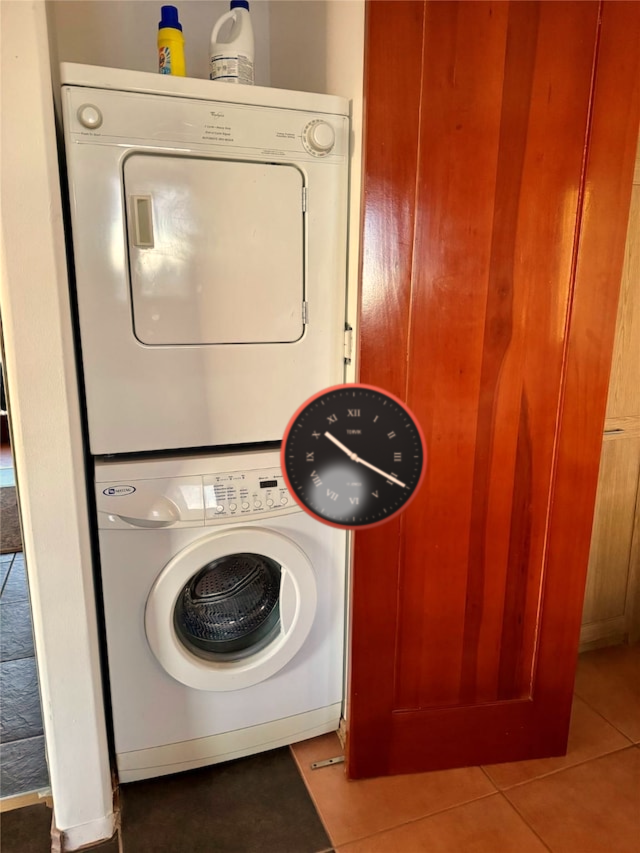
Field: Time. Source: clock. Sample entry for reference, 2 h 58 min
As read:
10 h 20 min
